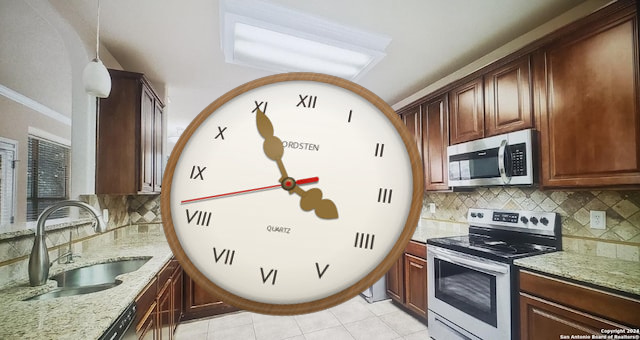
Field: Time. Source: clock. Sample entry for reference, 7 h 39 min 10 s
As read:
3 h 54 min 42 s
